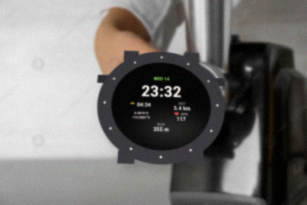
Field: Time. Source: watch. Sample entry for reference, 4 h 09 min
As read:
23 h 32 min
